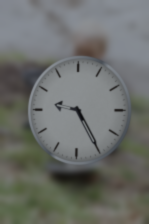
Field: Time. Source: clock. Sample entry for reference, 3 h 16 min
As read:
9 h 25 min
